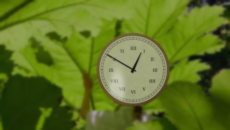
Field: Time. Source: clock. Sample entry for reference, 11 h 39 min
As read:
12 h 50 min
